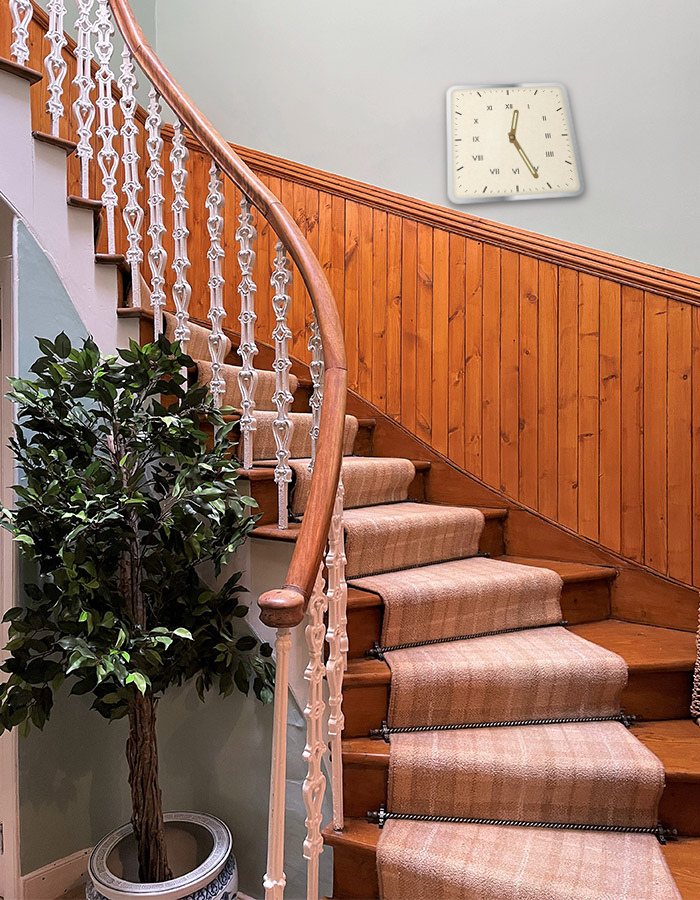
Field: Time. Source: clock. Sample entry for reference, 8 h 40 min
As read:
12 h 26 min
